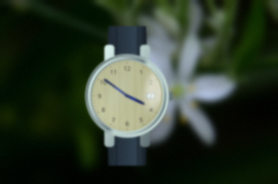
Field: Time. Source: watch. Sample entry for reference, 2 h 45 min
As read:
3 h 51 min
